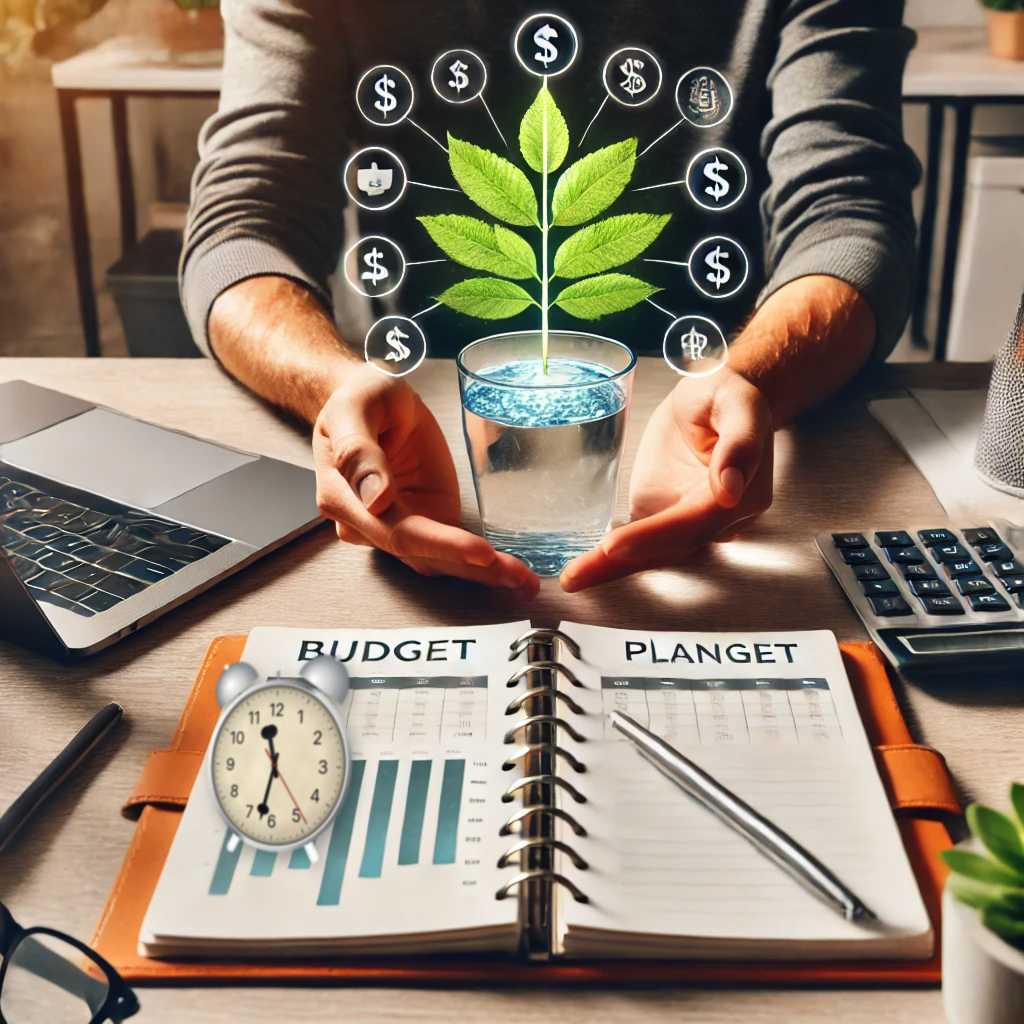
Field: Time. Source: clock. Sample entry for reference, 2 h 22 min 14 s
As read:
11 h 32 min 24 s
